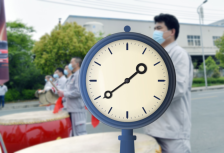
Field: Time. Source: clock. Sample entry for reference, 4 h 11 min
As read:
1 h 39 min
